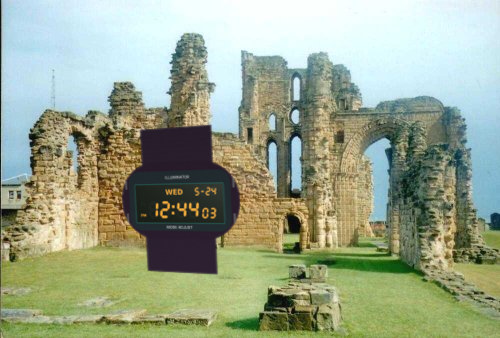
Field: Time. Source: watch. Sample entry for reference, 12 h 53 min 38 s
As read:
12 h 44 min 03 s
